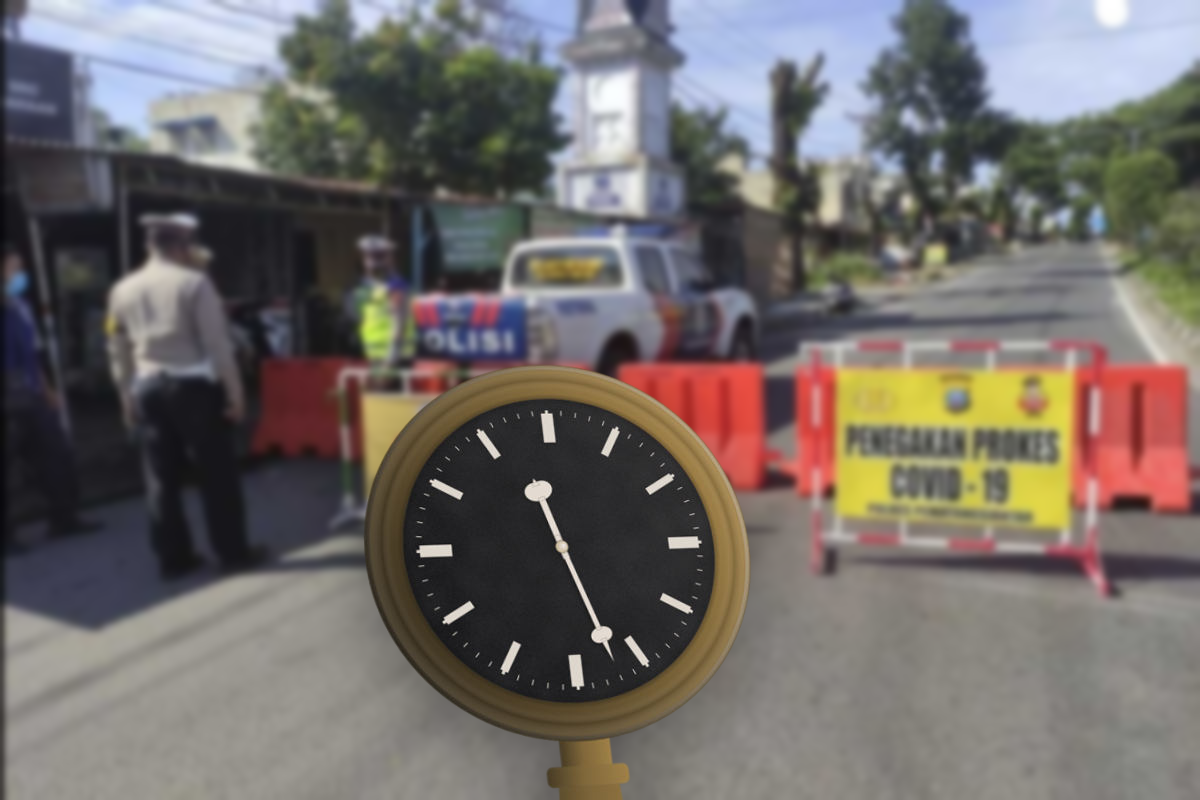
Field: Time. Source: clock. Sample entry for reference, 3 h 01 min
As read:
11 h 27 min
